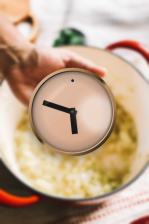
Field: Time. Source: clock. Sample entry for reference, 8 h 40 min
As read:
5 h 48 min
